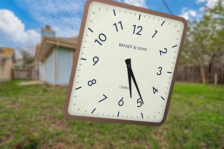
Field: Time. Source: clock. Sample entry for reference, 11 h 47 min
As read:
5 h 24 min
